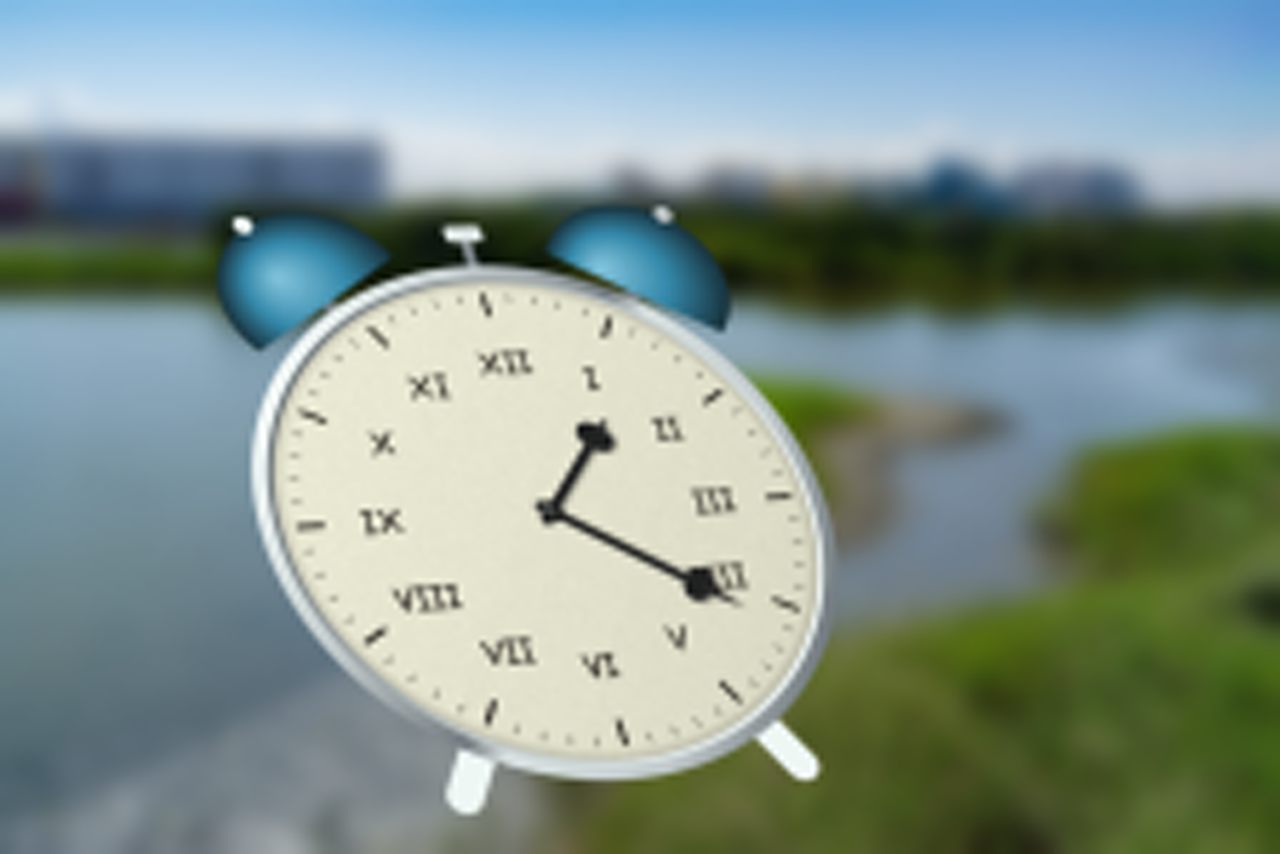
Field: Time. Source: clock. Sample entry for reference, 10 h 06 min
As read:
1 h 21 min
